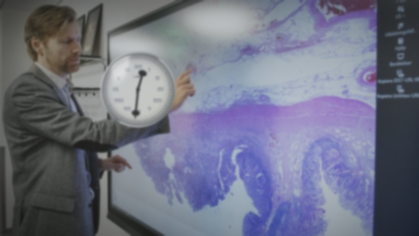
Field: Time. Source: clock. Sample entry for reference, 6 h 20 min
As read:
12 h 31 min
